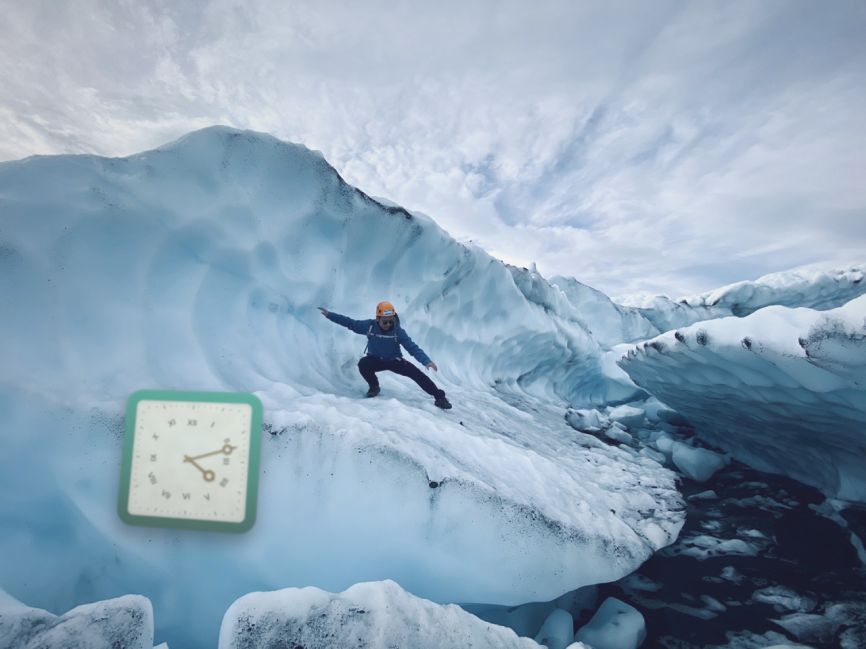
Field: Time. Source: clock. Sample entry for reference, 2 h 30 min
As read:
4 h 12 min
